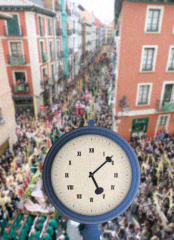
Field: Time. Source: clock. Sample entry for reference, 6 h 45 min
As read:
5 h 08 min
